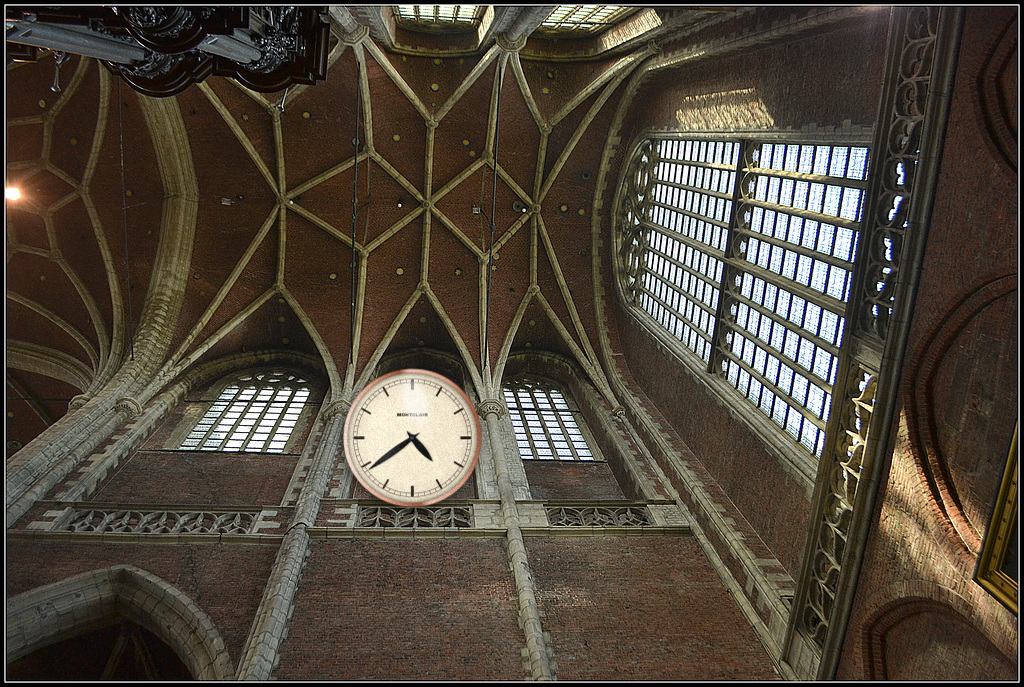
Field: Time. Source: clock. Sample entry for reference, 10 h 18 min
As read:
4 h 39 min
